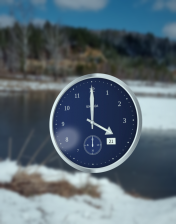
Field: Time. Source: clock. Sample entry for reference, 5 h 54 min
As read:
4 h 00 min
